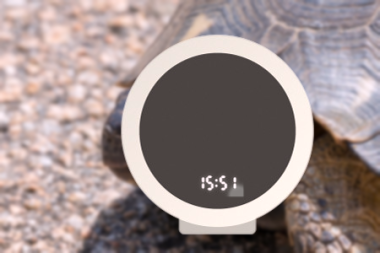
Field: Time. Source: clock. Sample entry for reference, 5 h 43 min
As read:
15 h 51 min
